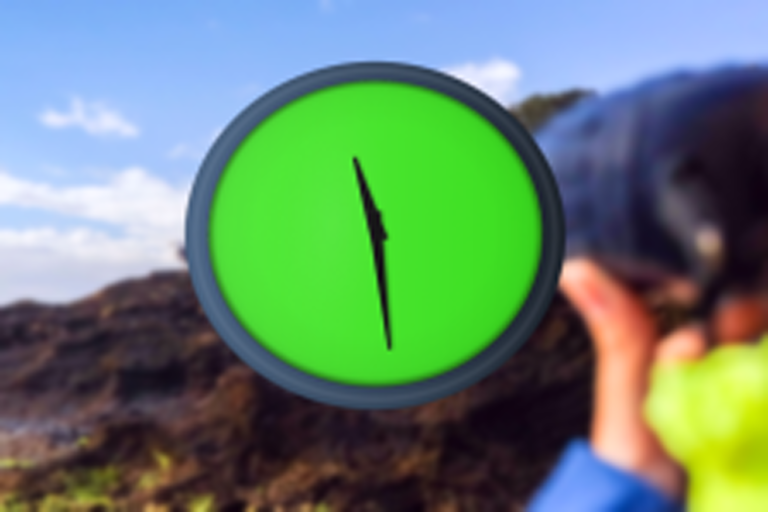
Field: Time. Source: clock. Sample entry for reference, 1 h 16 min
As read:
11 h 29 min
